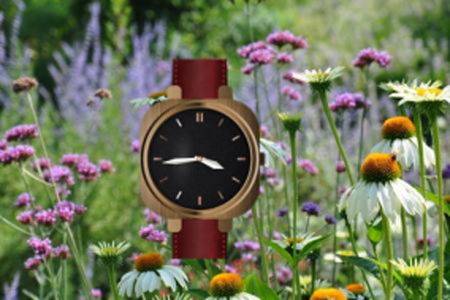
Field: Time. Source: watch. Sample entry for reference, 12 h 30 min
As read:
3 h 44 min
